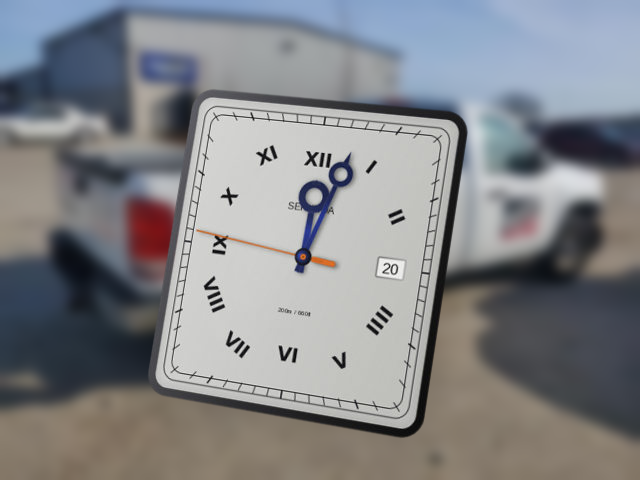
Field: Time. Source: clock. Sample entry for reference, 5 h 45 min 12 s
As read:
12 h 02 min 46 s
